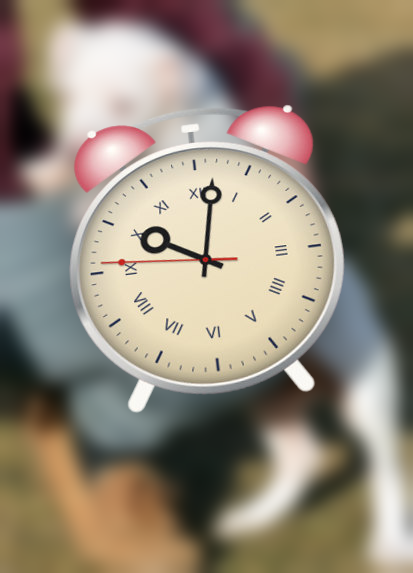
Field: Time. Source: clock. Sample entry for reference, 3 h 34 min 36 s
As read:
10 h 01 min 46 s
